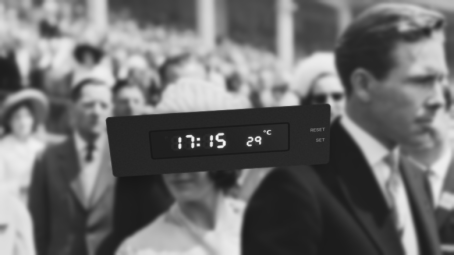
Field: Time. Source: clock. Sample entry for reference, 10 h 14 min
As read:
17 h 15 min
